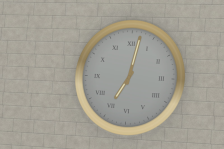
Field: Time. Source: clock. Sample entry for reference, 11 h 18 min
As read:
7 h 02 min
